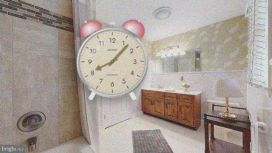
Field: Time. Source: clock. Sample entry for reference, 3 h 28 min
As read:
8 h 07 min
